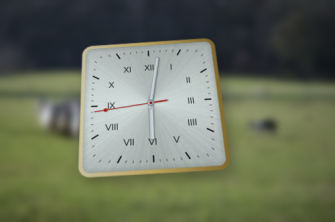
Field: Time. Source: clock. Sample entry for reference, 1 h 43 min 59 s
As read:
6 h 01 min 44 s
